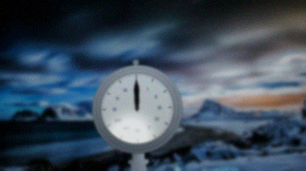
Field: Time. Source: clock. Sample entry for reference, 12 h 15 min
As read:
12 h 00 min
